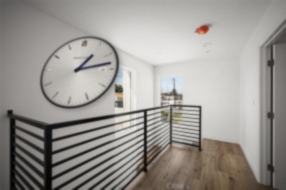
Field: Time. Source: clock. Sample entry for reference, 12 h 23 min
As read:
1 h 13 min
